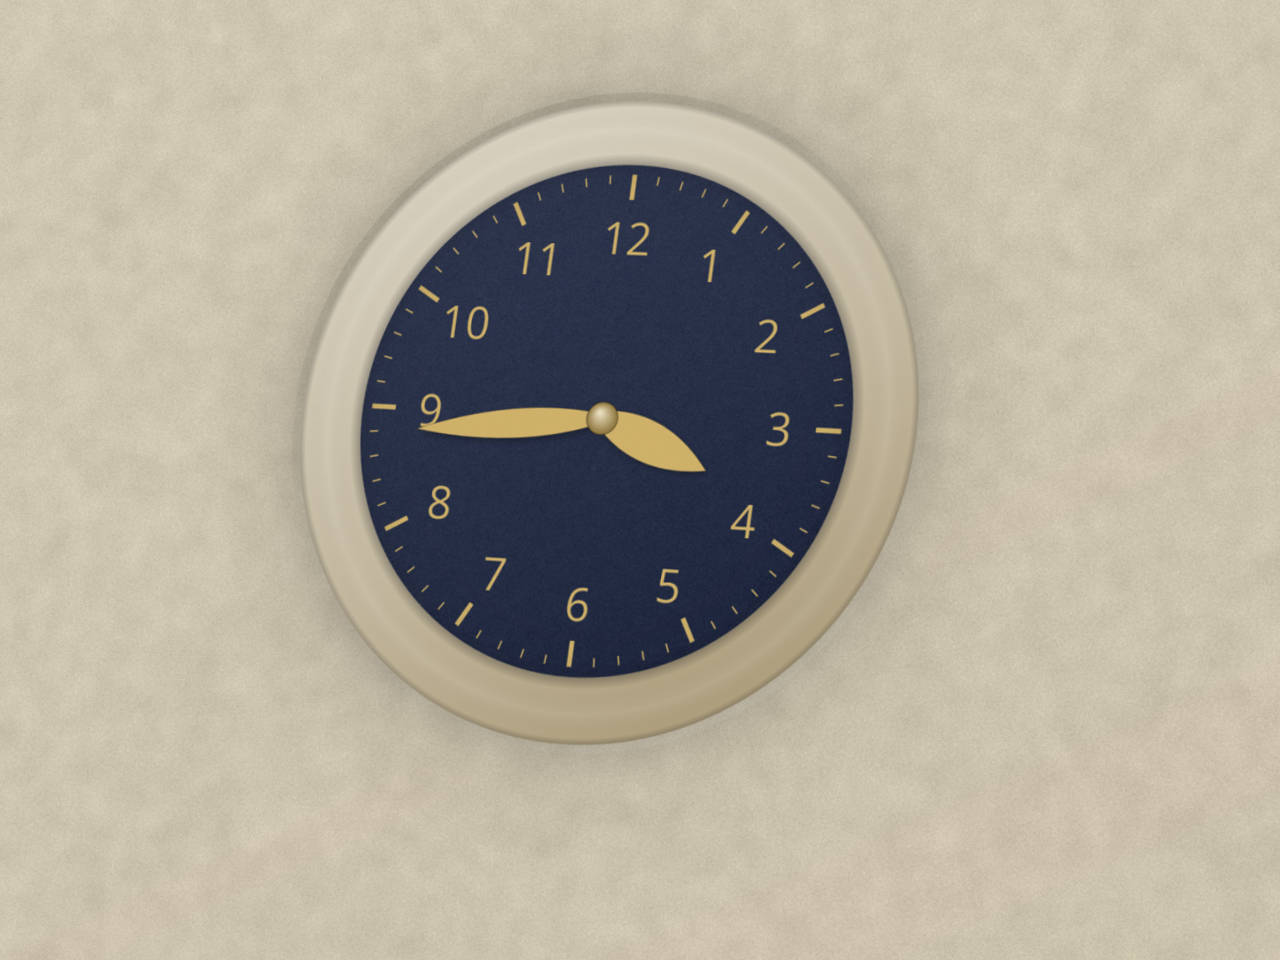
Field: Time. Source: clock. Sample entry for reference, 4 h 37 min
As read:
3 h 44 min
